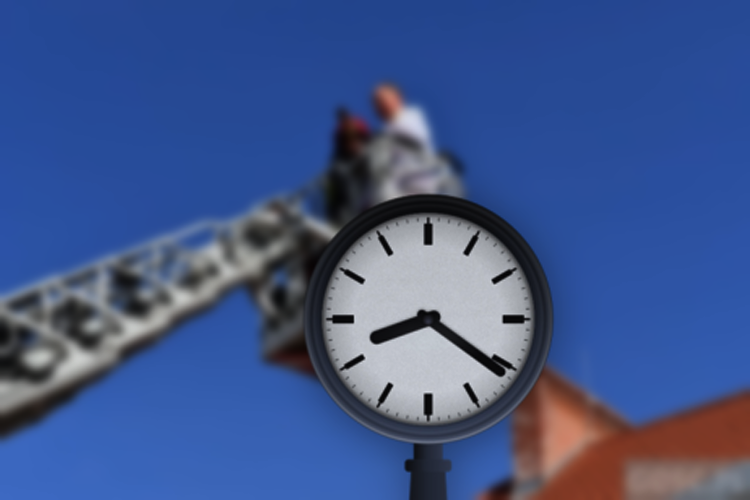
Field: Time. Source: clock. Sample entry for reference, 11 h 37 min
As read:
8 h 21 min
